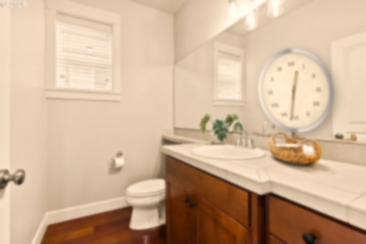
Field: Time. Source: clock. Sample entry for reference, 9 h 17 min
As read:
12 h 32 min
